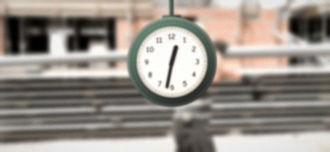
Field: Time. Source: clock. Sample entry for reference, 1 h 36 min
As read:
12 h 32 min
